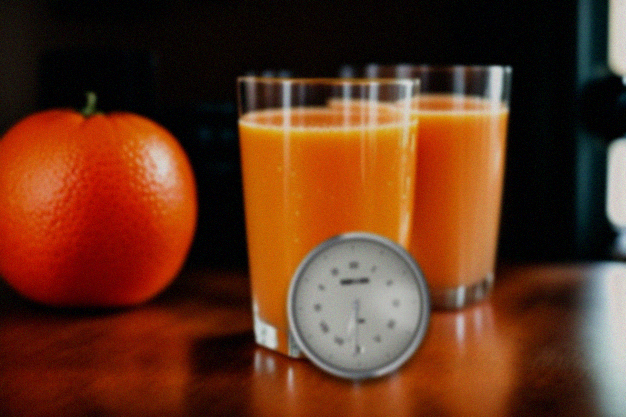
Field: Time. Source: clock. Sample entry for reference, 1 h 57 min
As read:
6 h 31 min
